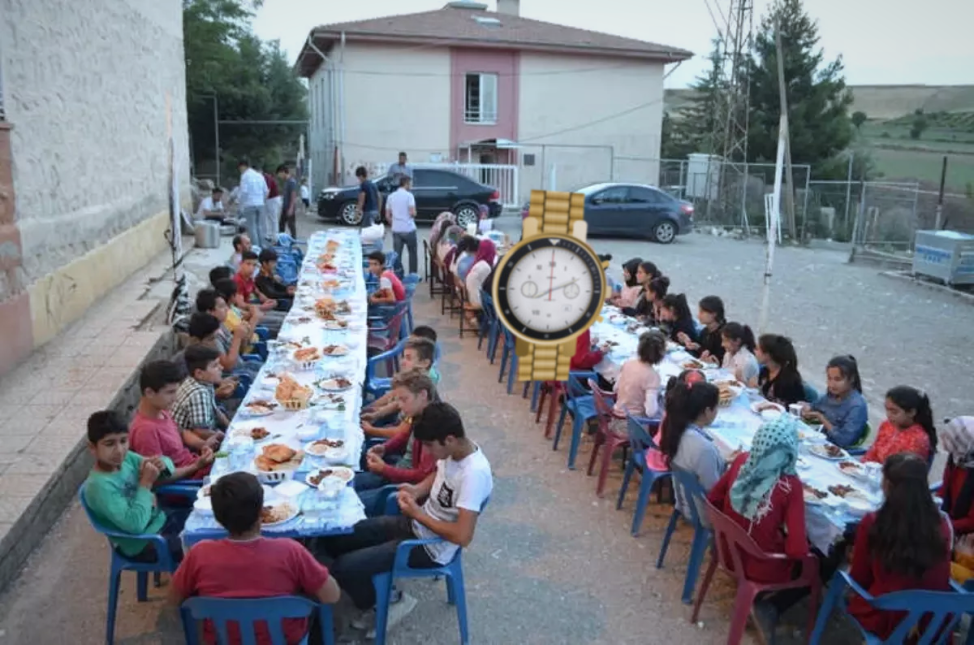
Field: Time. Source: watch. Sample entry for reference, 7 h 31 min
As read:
8 h 11 min
